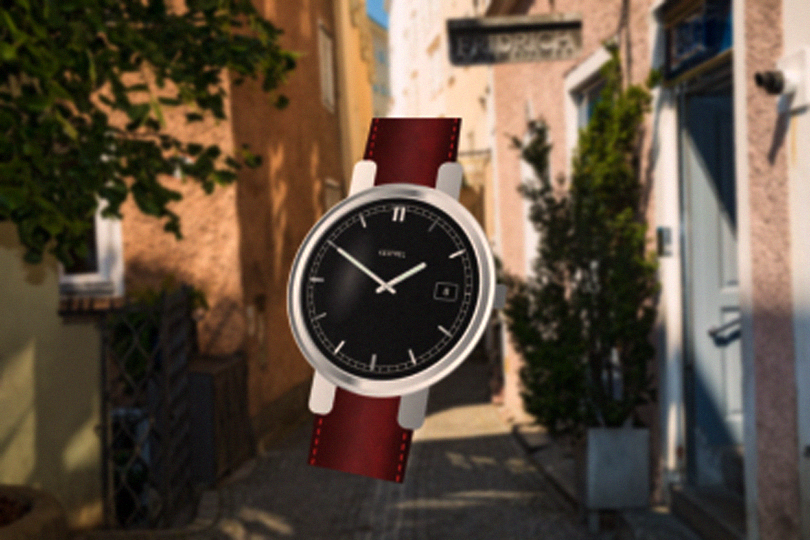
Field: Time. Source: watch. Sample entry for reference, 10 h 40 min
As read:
1 h 50 min
